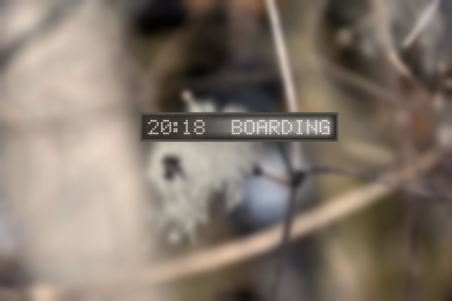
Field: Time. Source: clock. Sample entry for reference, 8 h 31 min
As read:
20 h 18 min
